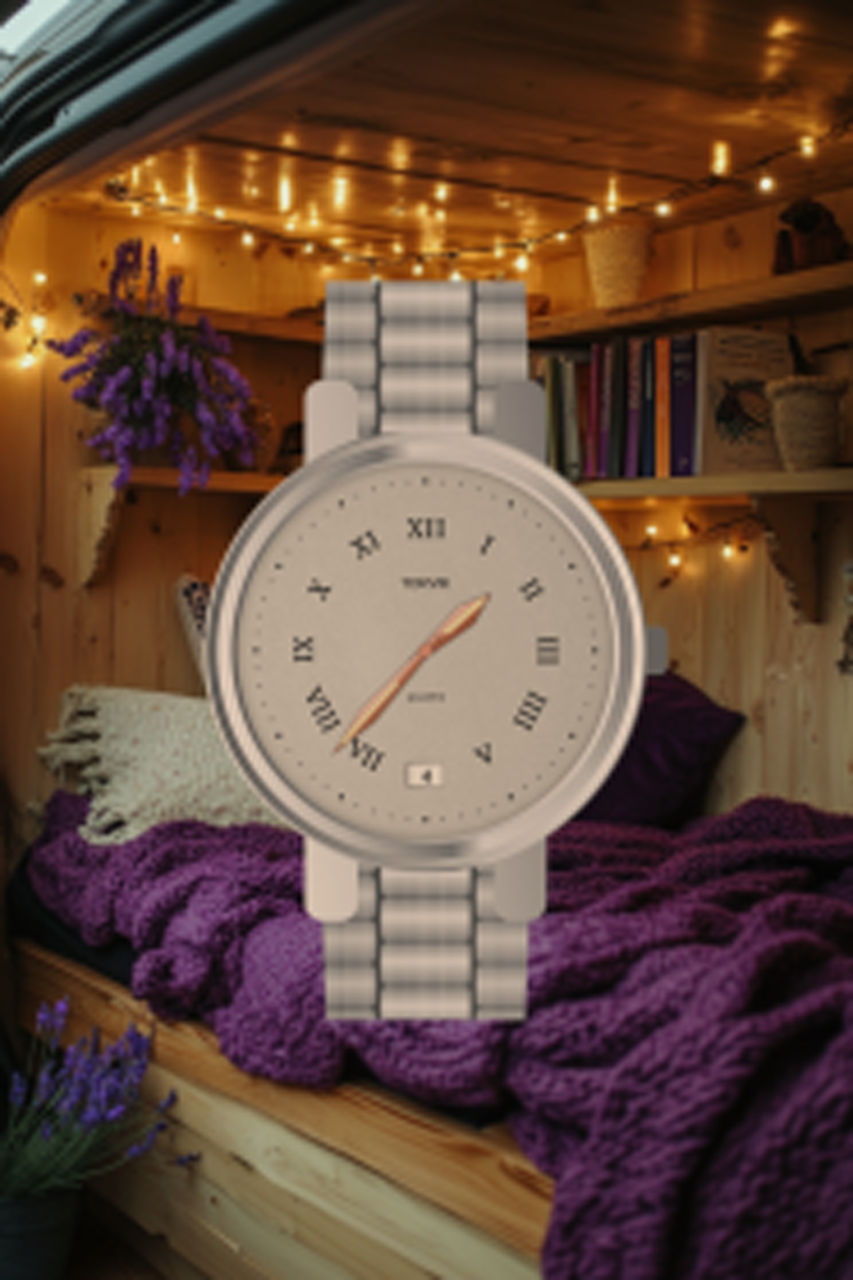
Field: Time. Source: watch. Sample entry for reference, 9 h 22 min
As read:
1 h 37 min
